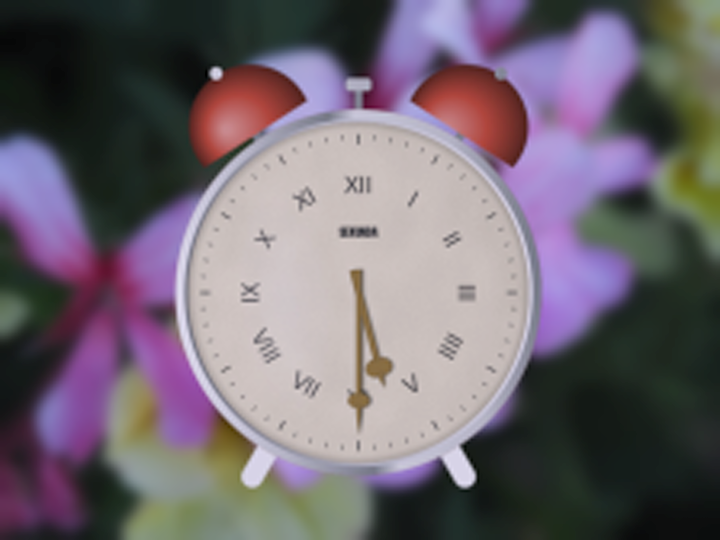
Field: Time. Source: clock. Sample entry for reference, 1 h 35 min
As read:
5 h 30 min
